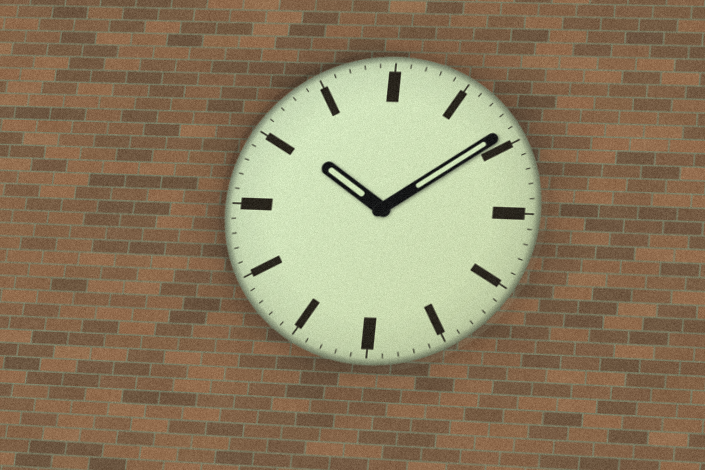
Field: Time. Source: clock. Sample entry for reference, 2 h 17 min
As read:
10 h 09 min
